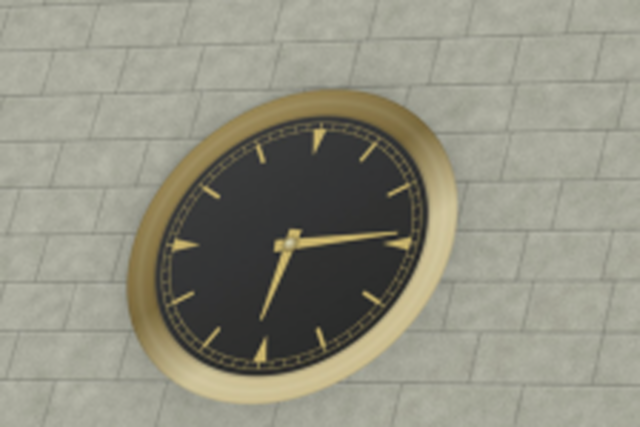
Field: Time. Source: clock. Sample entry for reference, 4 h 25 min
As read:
6 h 14 min
